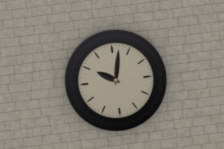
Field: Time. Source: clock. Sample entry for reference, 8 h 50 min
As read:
10 h 02 min
